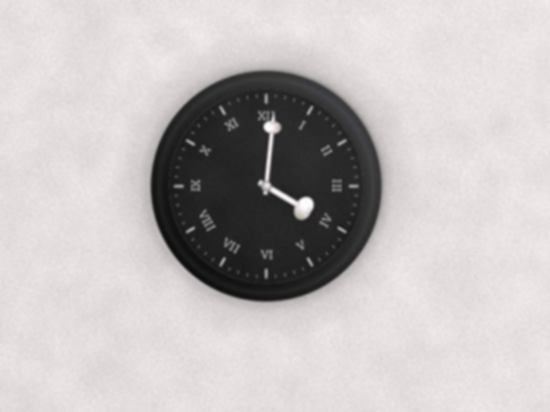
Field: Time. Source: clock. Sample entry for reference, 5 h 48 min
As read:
4 h 01 min
